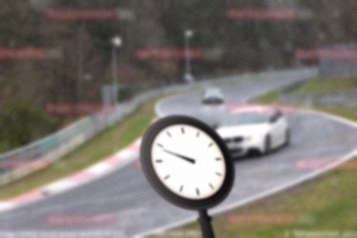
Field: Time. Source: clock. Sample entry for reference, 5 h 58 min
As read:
9 h 49 min
